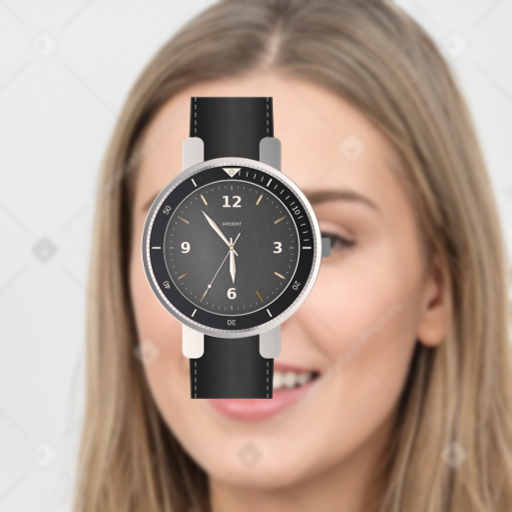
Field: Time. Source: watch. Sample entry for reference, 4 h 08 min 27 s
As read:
5 h 53 min 35 s
